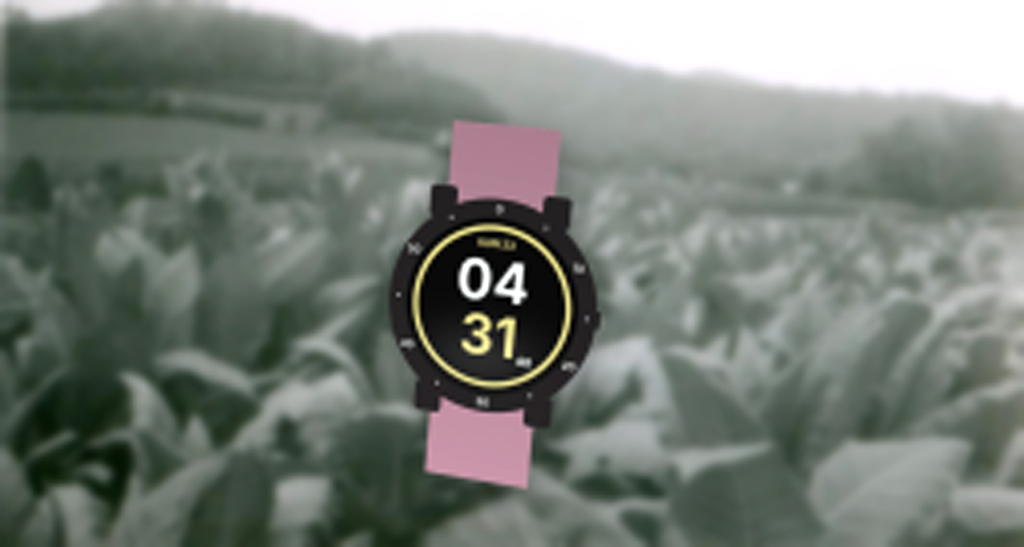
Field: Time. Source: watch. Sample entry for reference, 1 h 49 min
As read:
4 h 31 min
